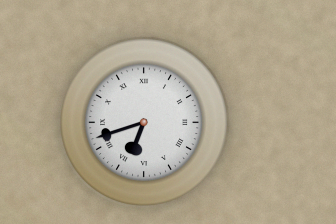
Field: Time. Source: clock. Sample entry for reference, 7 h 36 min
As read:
6 h 42 min
